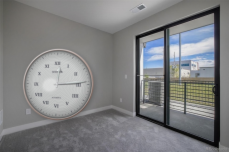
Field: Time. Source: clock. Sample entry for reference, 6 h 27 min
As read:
12 h 14 min
